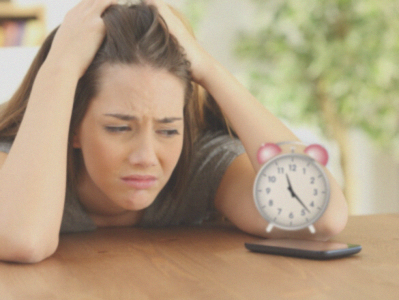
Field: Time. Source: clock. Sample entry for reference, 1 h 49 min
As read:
11 h 23 min
